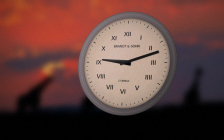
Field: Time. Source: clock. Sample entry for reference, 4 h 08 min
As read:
9 h 12 min
